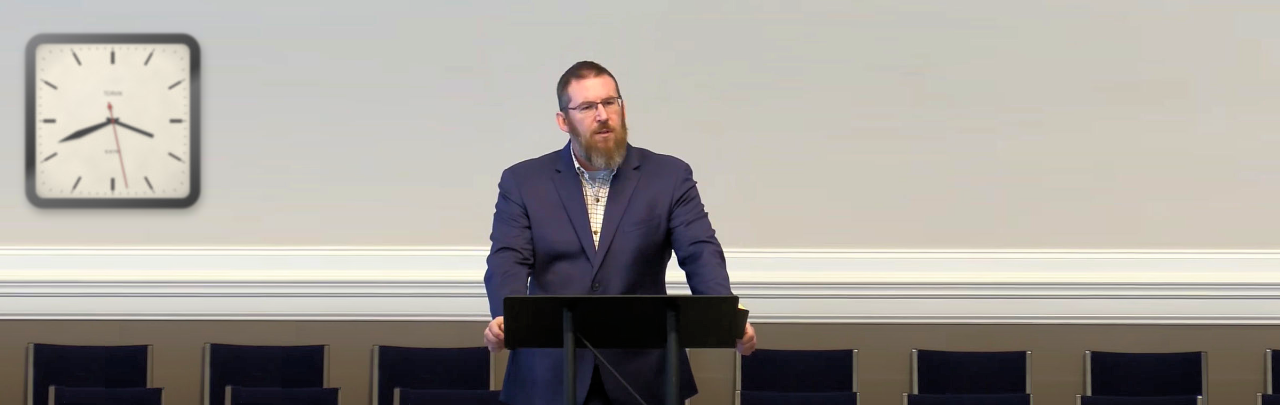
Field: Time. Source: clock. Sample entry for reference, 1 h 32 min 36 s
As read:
3 h 41 min 28 s
